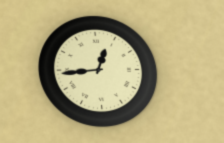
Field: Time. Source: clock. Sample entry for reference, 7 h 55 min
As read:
12 h 44 min
